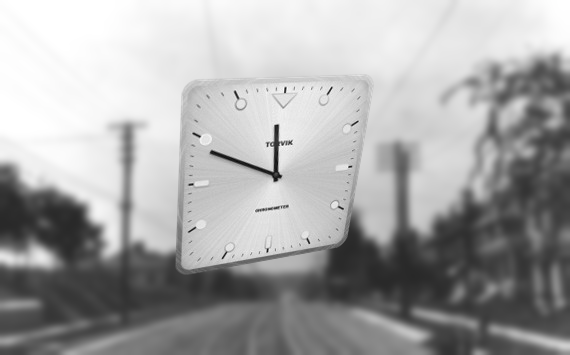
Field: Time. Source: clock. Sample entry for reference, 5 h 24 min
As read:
11 h 49 min
